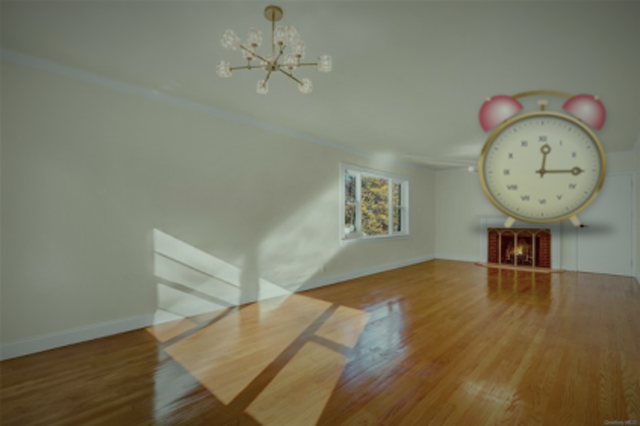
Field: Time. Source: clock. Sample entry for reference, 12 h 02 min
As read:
12 h 15 min
